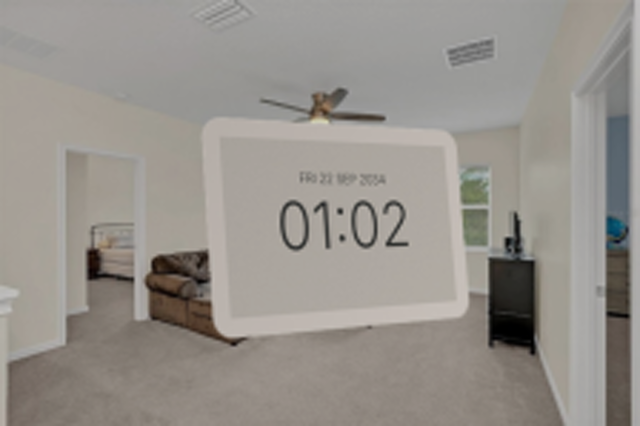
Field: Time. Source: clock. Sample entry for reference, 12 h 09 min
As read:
1 h 02 min
